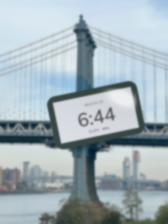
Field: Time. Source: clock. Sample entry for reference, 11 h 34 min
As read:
6 h 44 min
